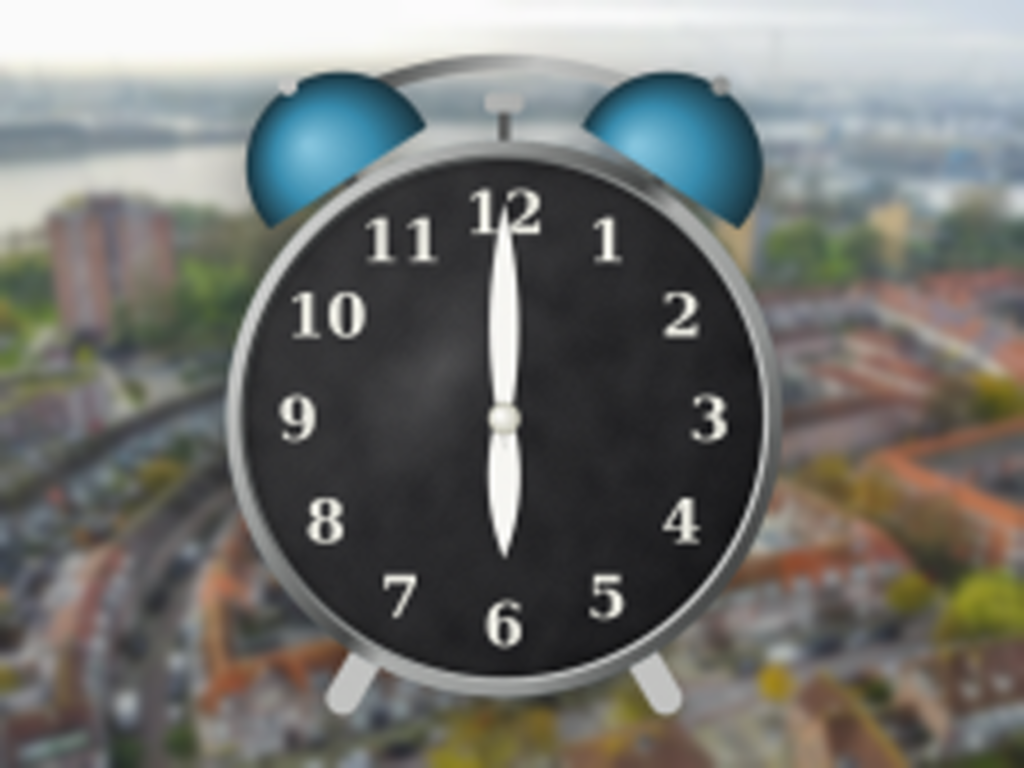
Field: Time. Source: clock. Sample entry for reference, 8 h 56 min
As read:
6 h 00 min
